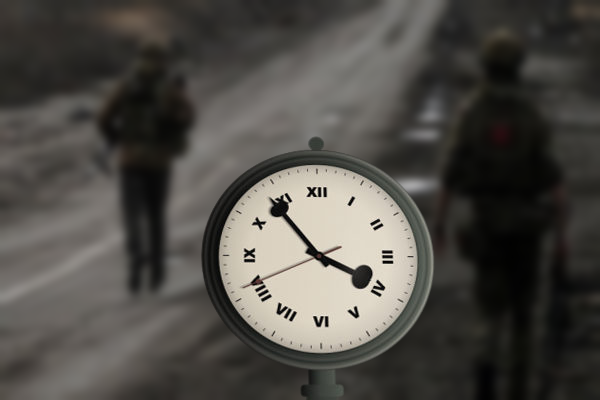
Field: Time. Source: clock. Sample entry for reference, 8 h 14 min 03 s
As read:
3 h 53 min 41 s
